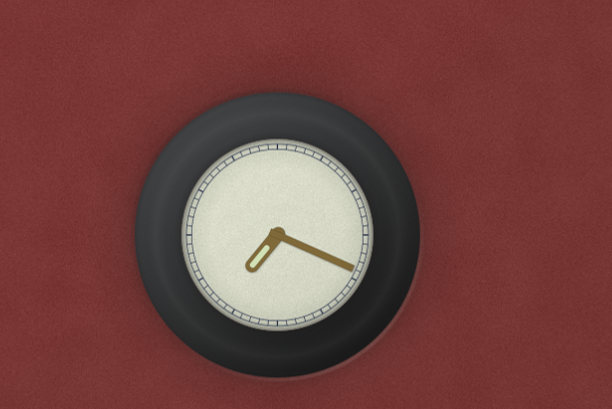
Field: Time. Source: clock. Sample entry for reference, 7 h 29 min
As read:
7 h 19 min
